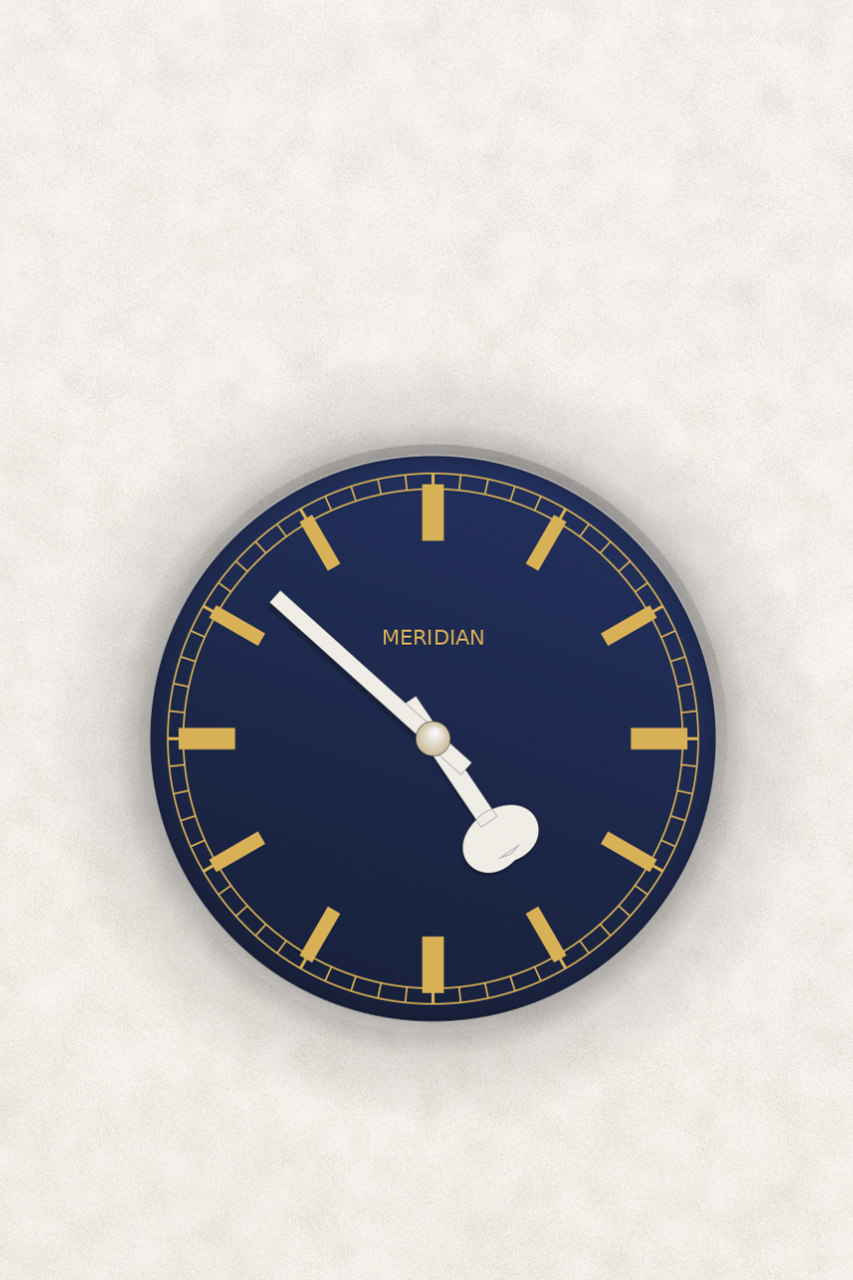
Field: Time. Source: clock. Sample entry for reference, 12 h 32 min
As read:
4 h 52 min
